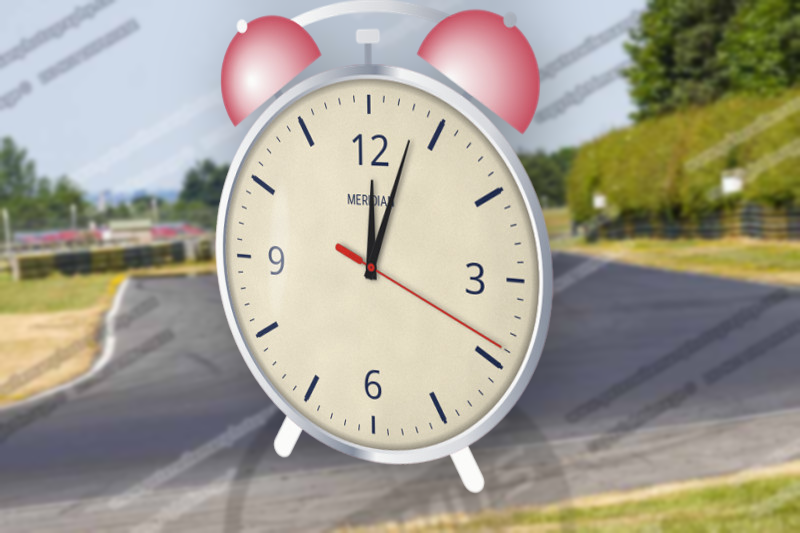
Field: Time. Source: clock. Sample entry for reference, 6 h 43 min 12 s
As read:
12 h 03 min 19 s
